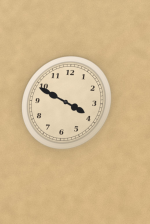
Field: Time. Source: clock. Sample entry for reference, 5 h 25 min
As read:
3 h 49 min
